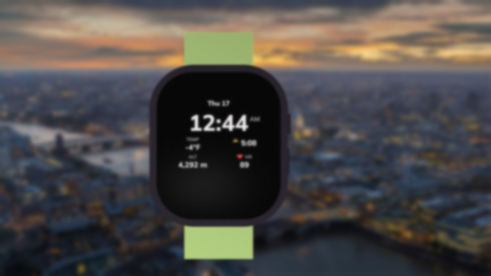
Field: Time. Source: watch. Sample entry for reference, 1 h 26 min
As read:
12 h 44 min
